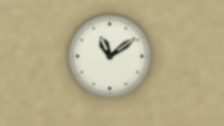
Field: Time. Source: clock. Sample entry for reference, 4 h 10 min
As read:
11 h 09 min
